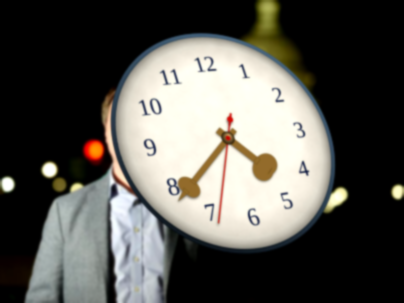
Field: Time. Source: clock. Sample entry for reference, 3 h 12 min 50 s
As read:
4 h 38 min 34 s
